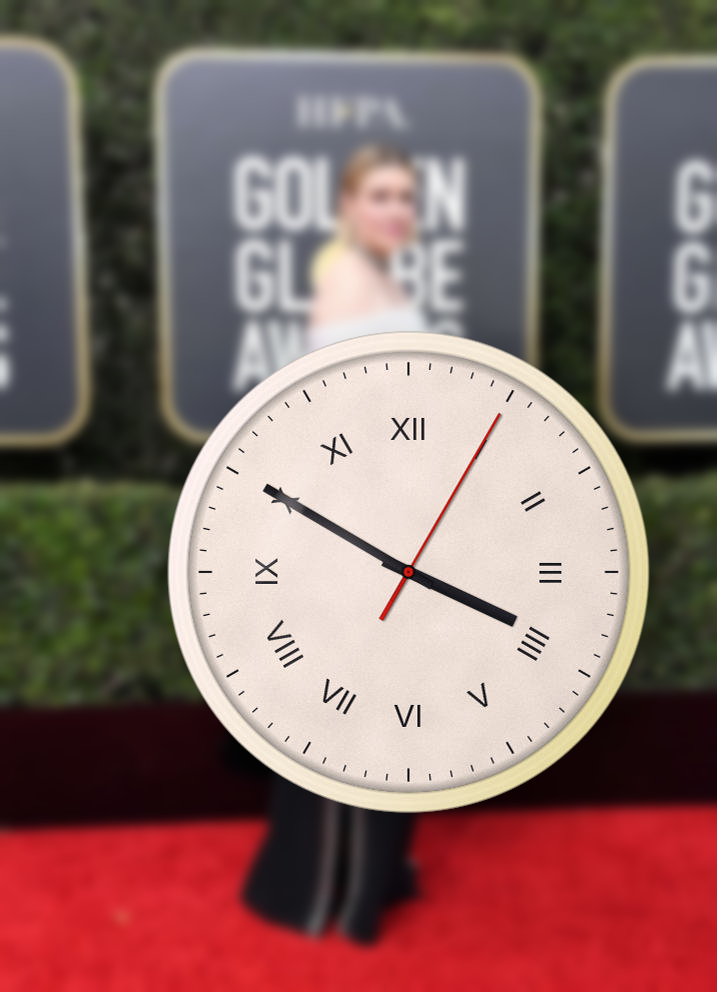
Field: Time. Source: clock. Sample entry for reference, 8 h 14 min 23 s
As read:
3 h 50 min 05 s
